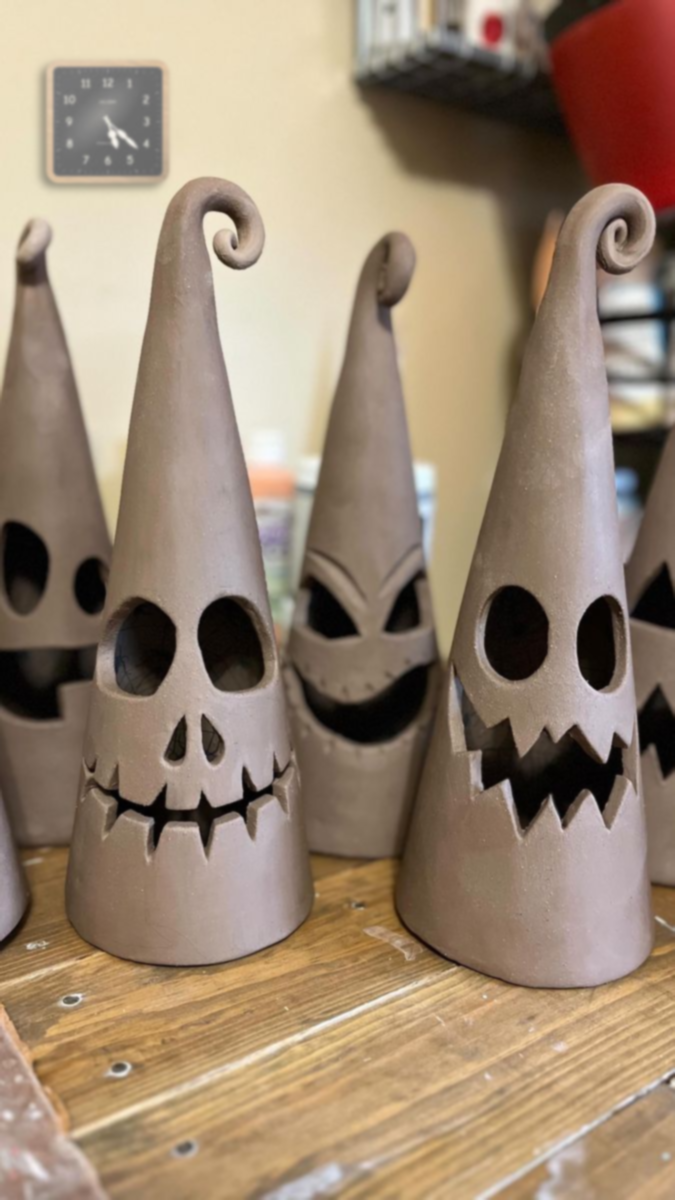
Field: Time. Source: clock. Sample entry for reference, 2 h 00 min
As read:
5 h 22 min
